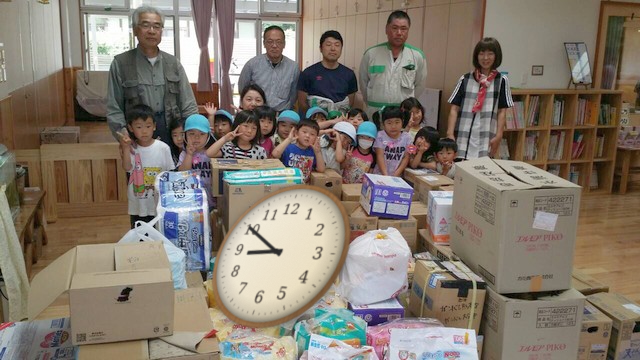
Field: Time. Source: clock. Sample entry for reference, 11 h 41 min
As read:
8 h 50 min
